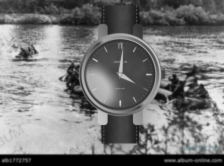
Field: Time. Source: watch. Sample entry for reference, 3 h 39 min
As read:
4 h 01 min
